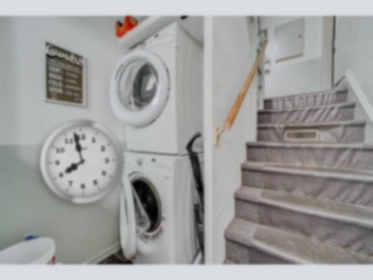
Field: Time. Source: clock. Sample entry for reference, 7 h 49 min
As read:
7 h 58 min
